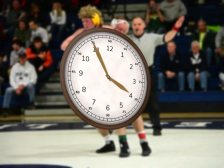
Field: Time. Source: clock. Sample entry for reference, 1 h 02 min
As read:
3 h 55 min
